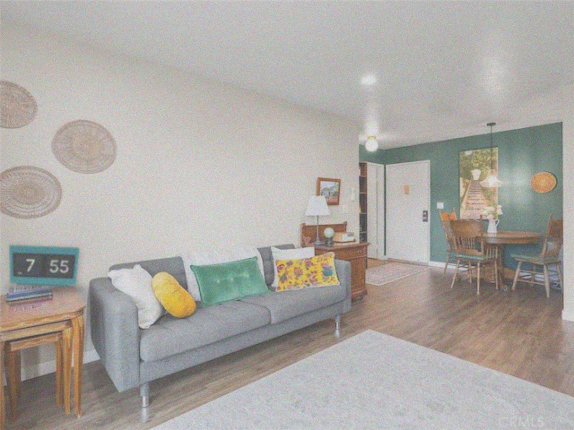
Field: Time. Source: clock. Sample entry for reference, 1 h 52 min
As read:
7 h 55 min
